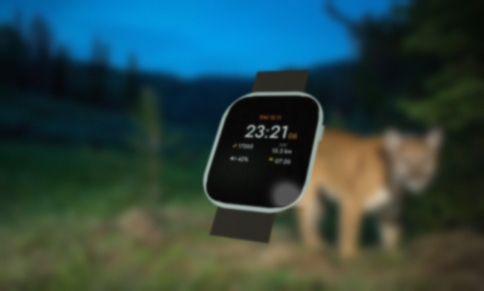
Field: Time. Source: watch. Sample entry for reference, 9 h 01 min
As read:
23 h 21 min
